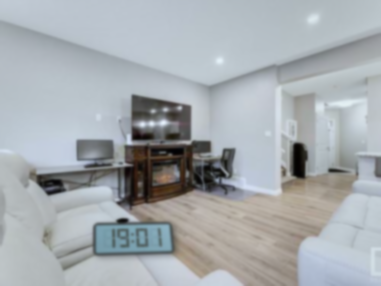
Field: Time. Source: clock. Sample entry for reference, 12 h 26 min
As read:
19 h 01 min
